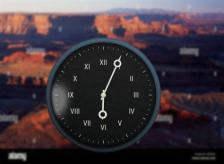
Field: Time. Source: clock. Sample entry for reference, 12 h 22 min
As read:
6 h 04 min
